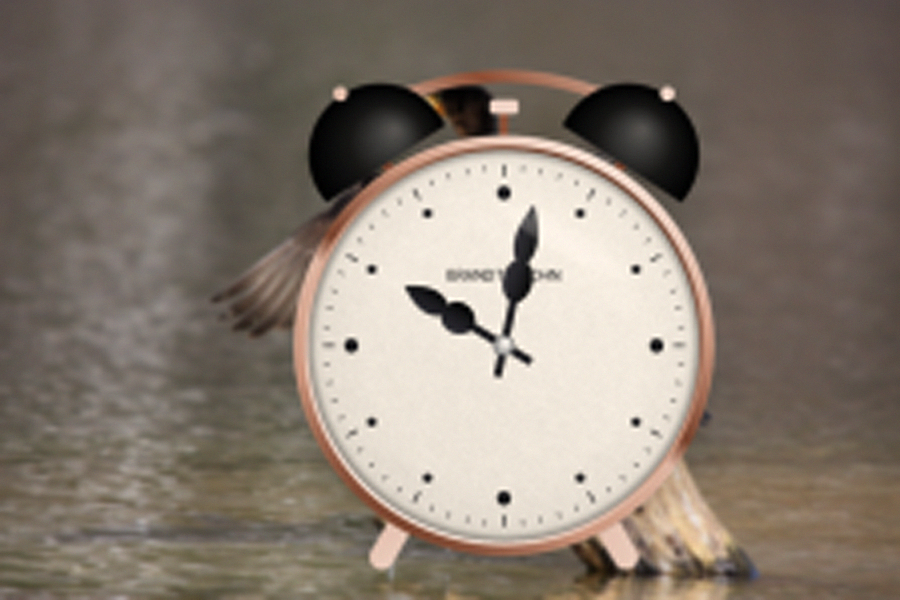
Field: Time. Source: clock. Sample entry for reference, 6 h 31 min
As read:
10 h 02 min
